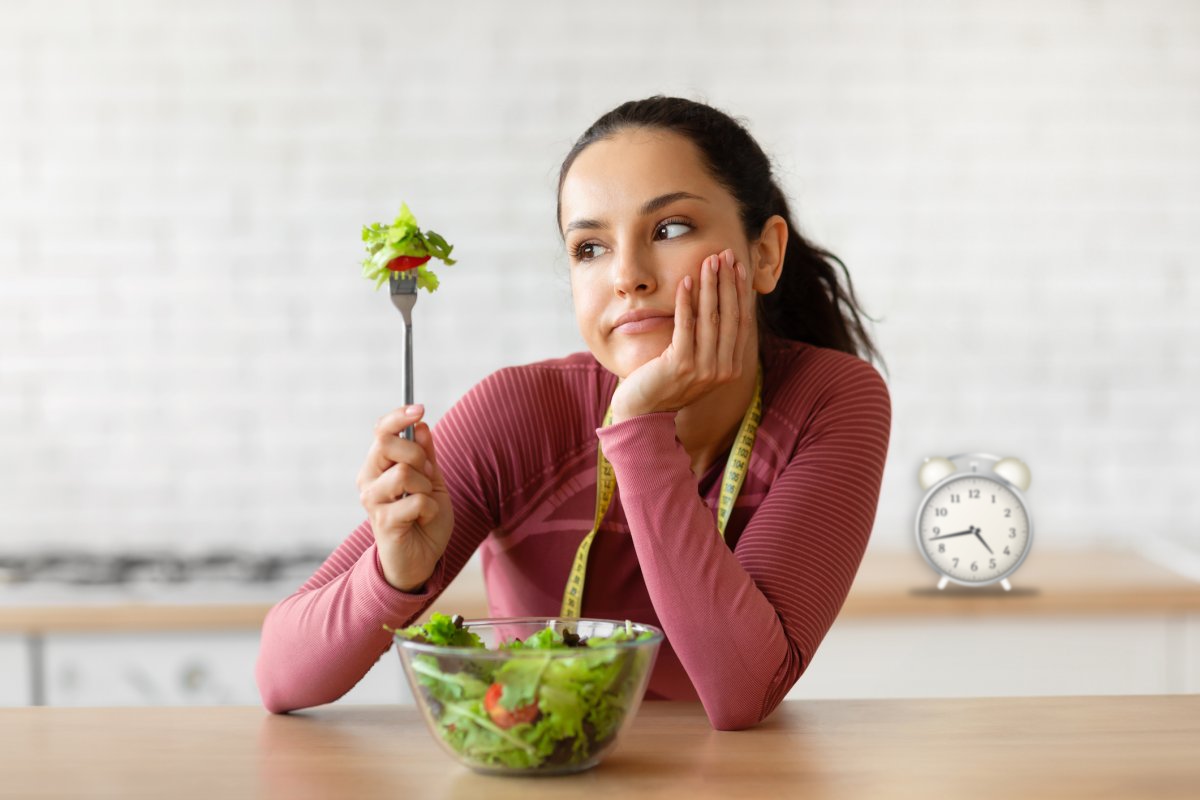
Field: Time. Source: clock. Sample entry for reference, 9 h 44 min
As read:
4 h 43 min
